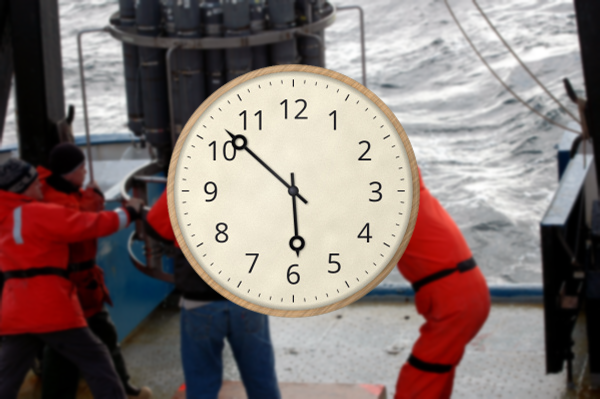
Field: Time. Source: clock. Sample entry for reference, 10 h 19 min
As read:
5 h 52 min
